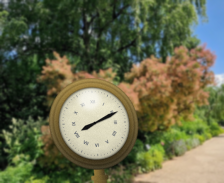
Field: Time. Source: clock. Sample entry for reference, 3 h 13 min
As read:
8 h 11 min
